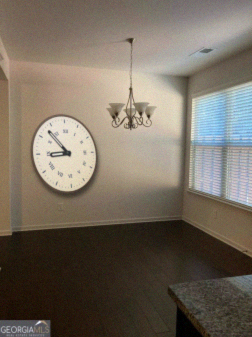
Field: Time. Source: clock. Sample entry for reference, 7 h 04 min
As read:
8 h 53 min
